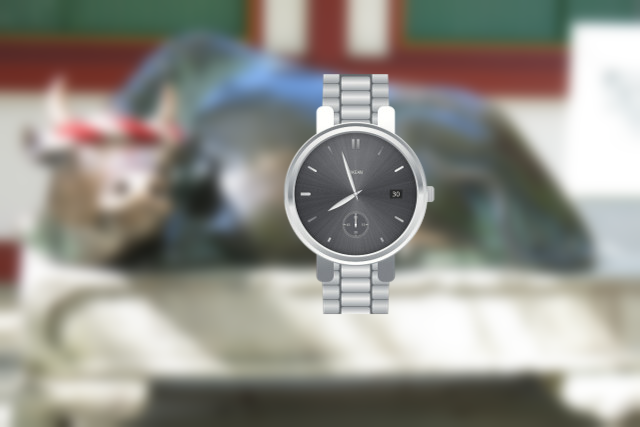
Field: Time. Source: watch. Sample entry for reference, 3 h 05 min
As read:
7 h 57 min
